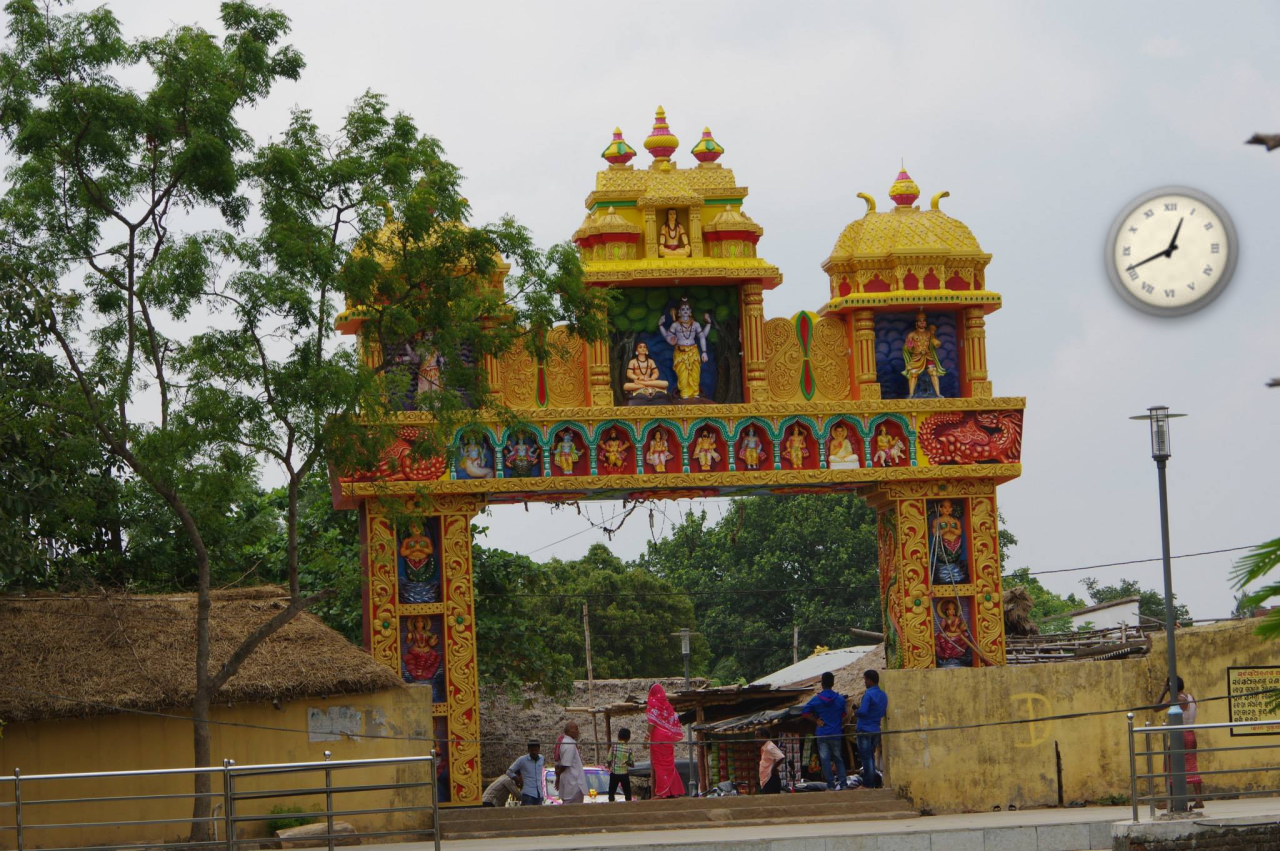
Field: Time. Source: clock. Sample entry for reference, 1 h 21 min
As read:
12 h 41 min
